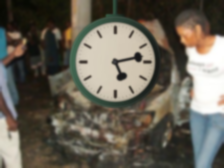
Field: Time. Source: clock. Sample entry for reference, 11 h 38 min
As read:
5 h 13 min
